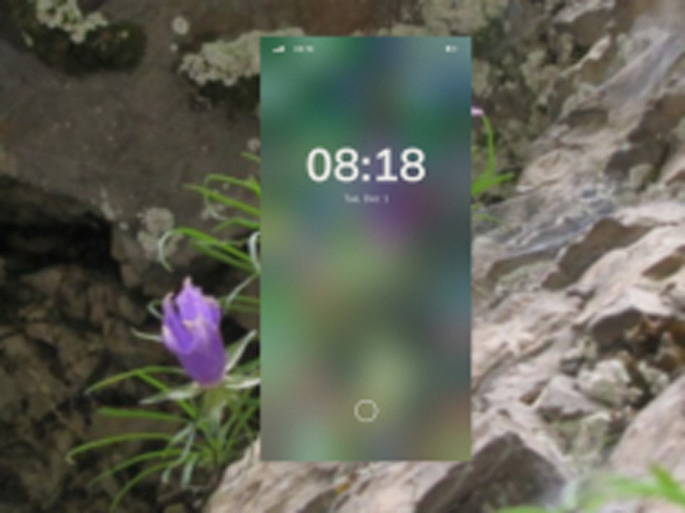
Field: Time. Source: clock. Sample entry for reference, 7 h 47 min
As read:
8 h 18 min
